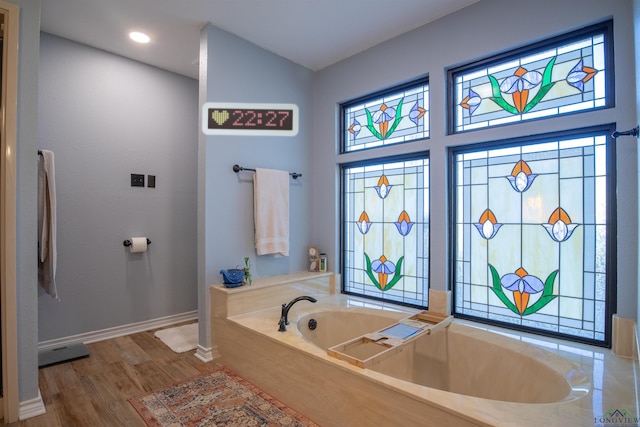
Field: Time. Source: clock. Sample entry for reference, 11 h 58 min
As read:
22 h 27 min
